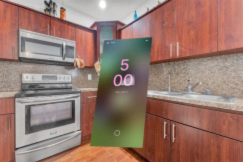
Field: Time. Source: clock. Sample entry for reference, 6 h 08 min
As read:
5 h 00 min
